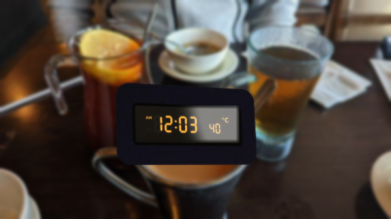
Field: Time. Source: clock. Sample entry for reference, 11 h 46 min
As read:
12 h 03 min
